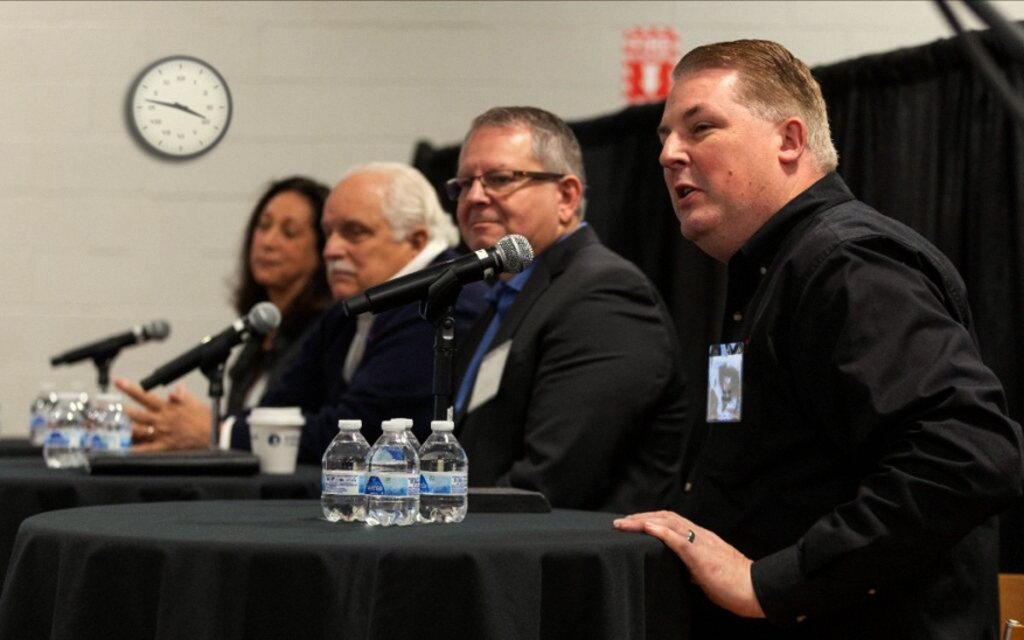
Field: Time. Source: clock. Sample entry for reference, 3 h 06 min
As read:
3 h 47 min
